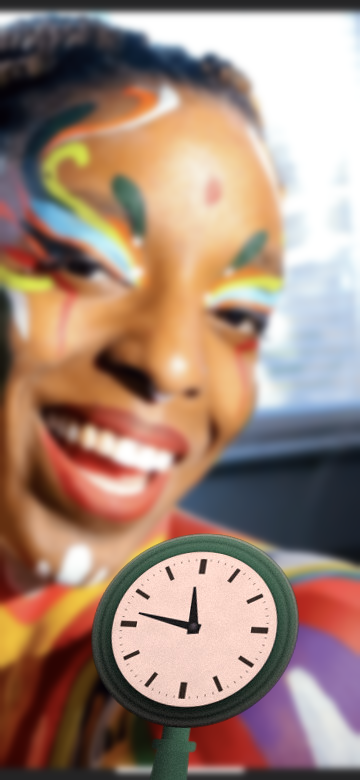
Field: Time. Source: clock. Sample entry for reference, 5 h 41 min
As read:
11 h 47 min
